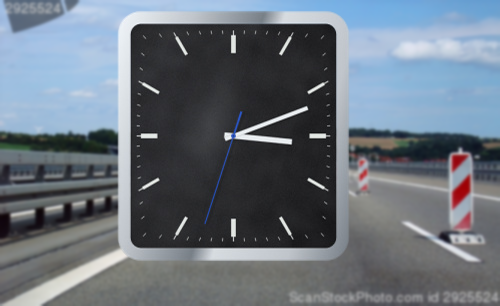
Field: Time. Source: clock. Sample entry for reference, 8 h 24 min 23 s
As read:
3 h 11 min 33 s
